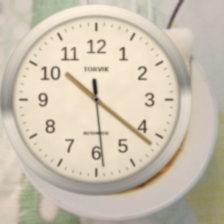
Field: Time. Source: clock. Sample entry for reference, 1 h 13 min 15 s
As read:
10 h 21 min 29 s
